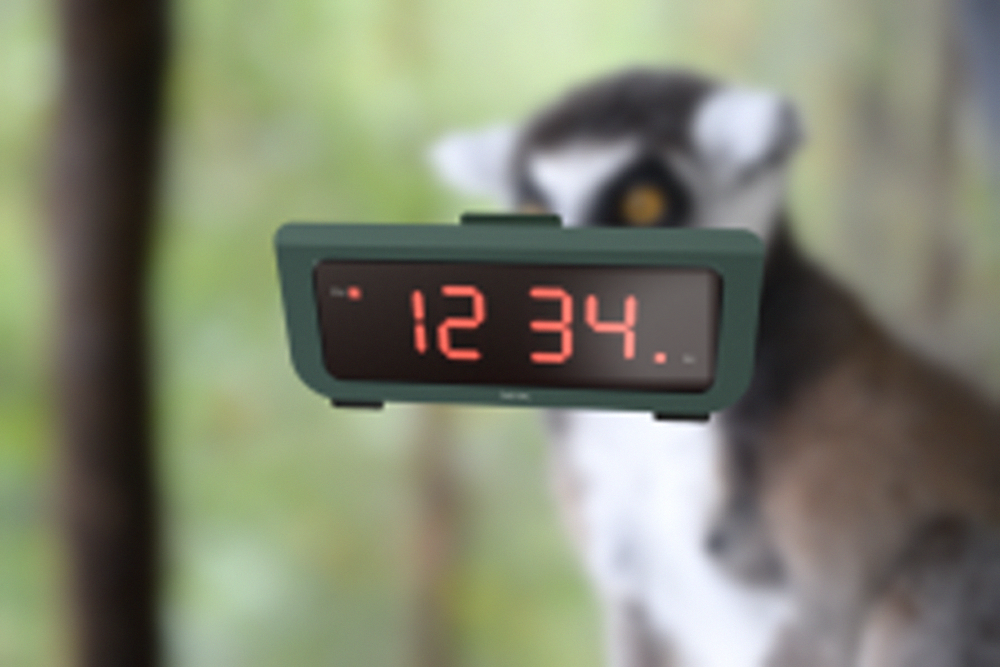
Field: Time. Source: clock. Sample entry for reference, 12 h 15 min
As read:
12 h 34 min
